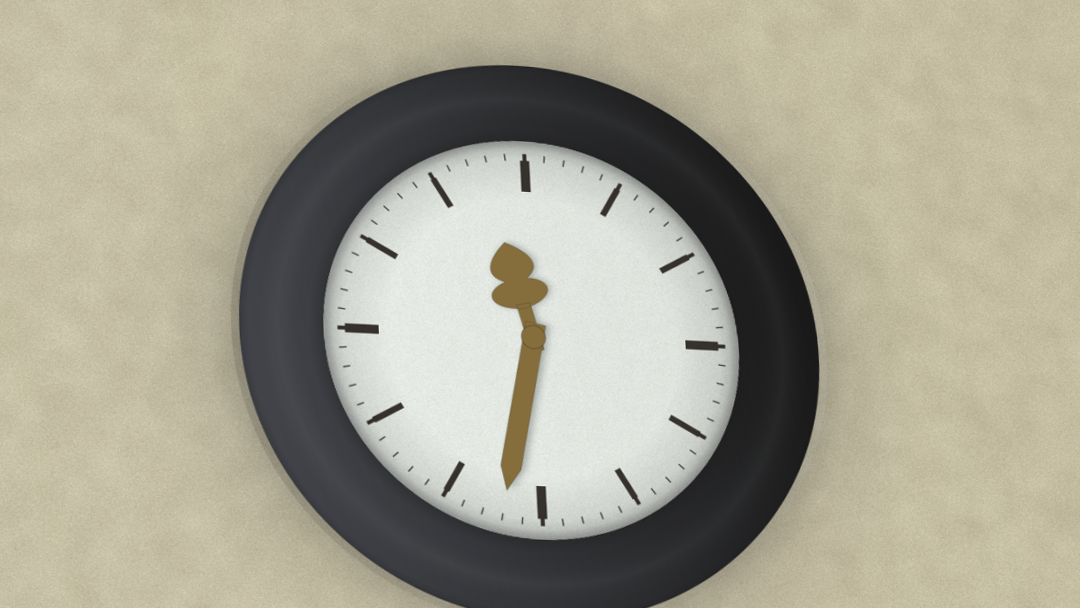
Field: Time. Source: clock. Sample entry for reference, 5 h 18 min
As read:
11 h 32 min
